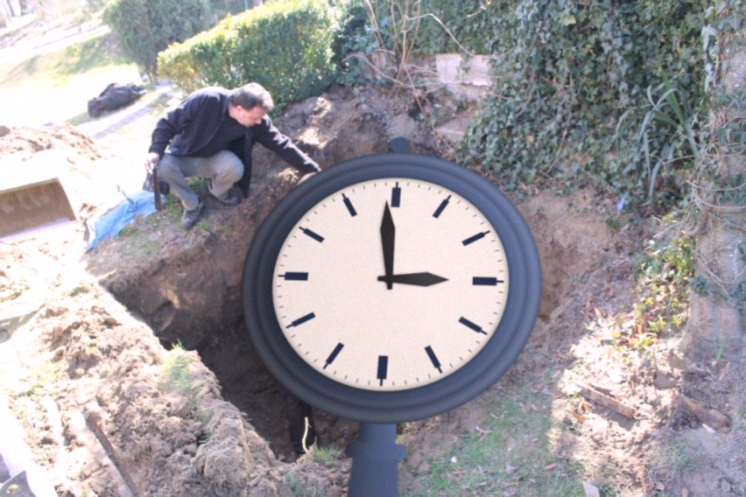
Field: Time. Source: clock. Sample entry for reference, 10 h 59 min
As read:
2 h 59 min
